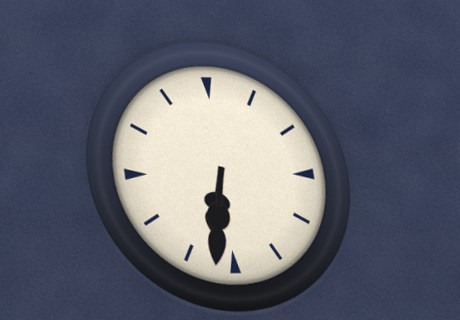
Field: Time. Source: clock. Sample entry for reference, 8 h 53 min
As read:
6 h 32 min
